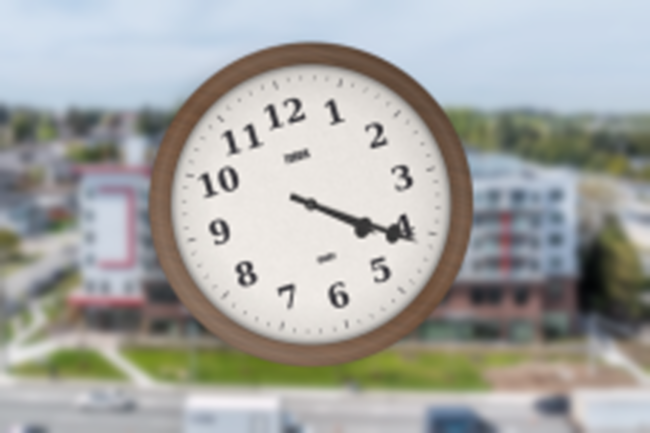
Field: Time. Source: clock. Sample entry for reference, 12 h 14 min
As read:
4 h 21 min
